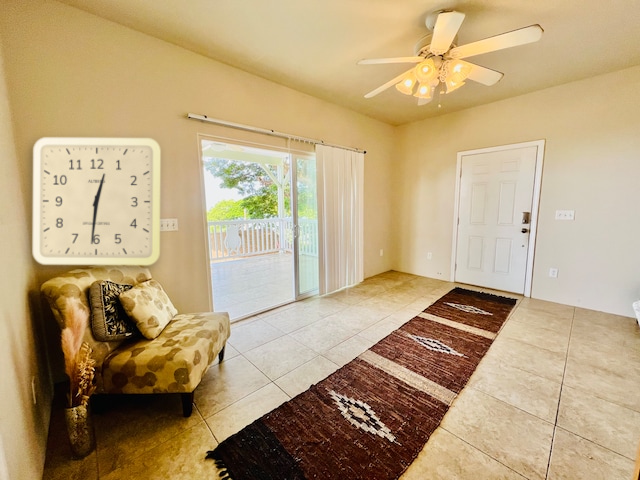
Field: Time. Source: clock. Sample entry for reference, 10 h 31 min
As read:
12 h 31 min
